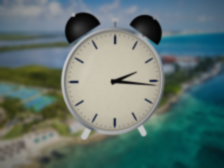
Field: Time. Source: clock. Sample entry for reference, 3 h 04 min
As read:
2 h 16 min
